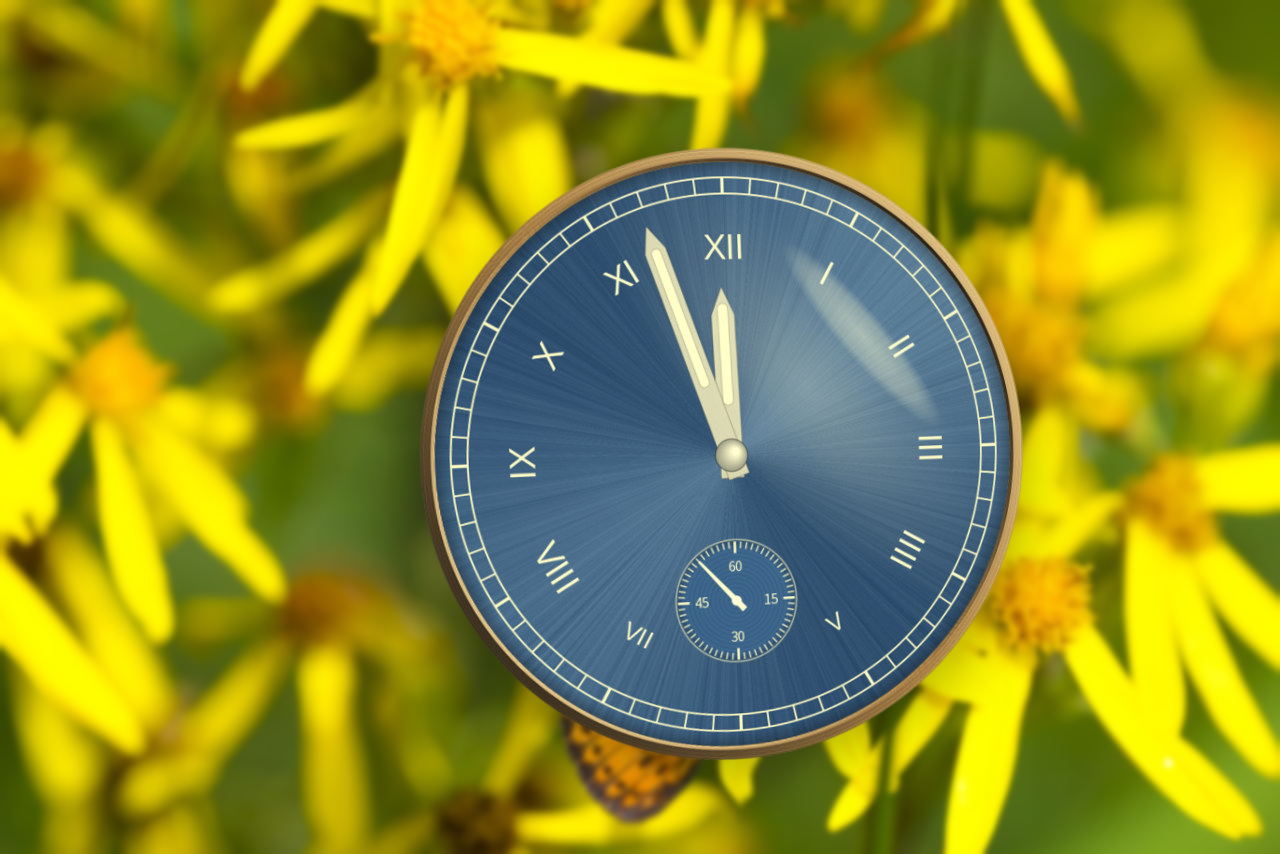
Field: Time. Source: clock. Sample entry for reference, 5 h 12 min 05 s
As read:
11 h 56 min 53 s
